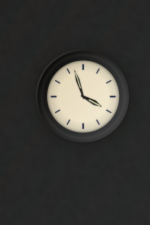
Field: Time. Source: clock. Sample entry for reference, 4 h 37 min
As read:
3 h 57 min
